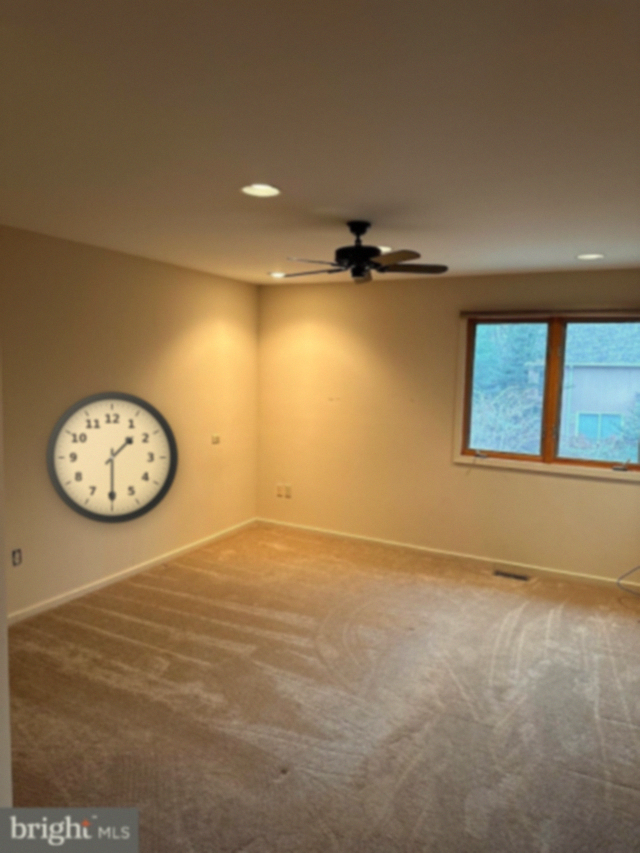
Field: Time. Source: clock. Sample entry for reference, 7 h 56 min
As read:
1 h 30 min
